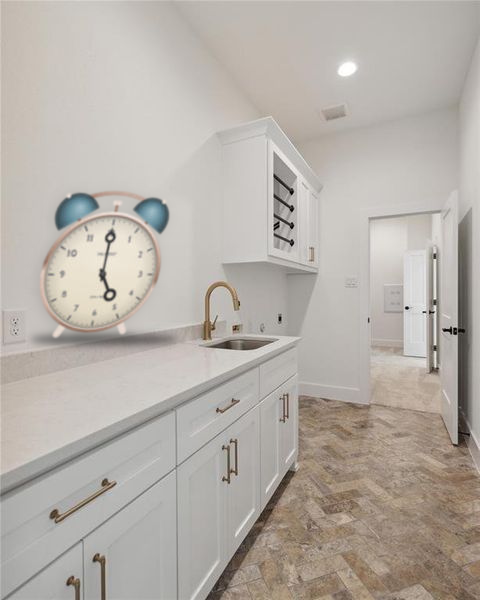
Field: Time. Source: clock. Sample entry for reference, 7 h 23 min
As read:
5 h 00 min
